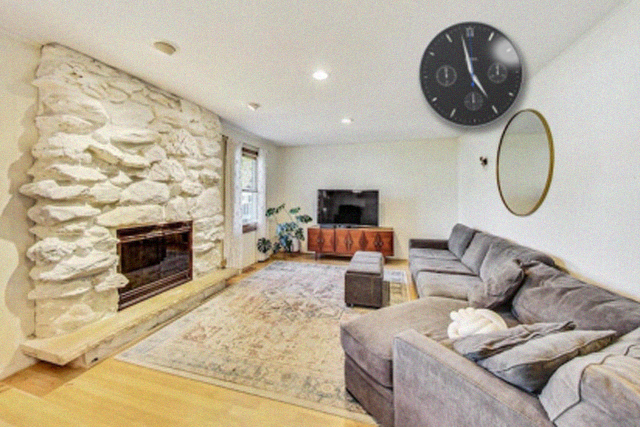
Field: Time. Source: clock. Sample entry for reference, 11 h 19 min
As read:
4 h 58 min
